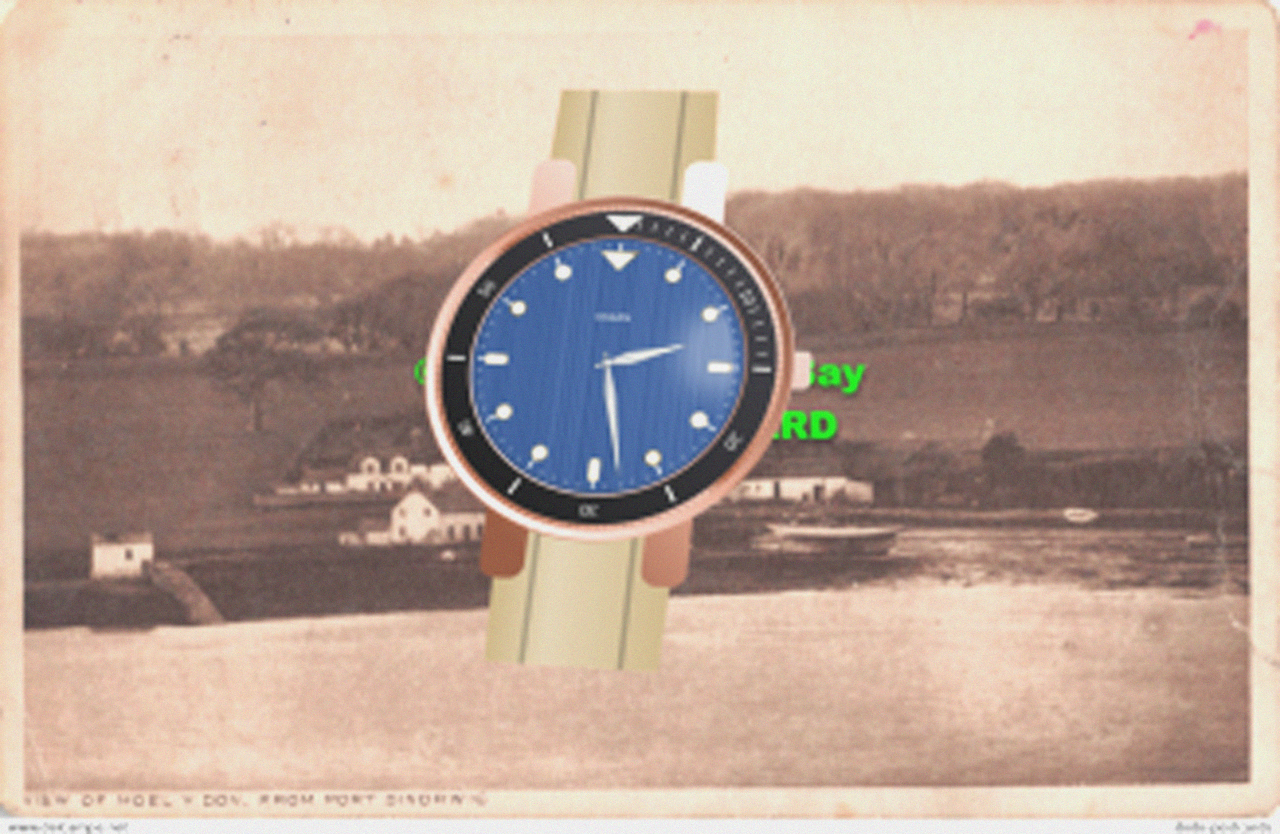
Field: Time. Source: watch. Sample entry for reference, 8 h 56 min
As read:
2 h 28 min
